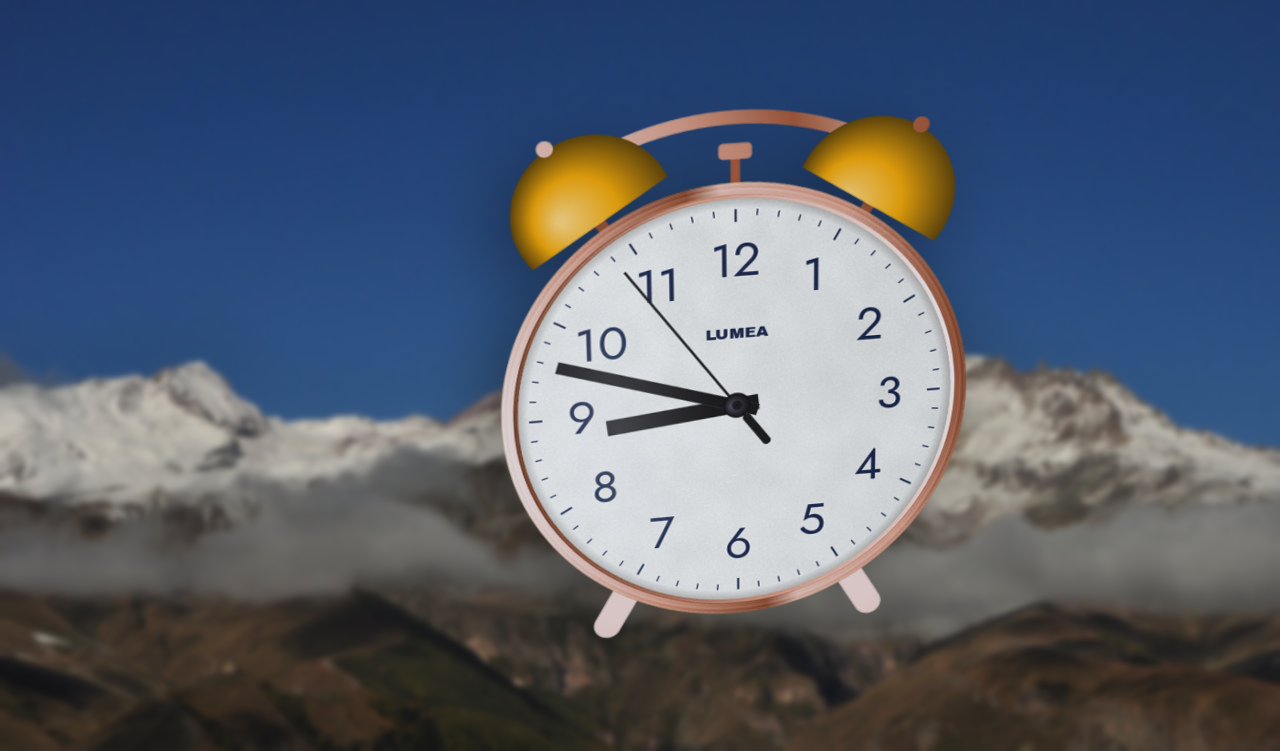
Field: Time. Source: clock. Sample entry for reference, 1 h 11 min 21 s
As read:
8 h 47 min 54 s
